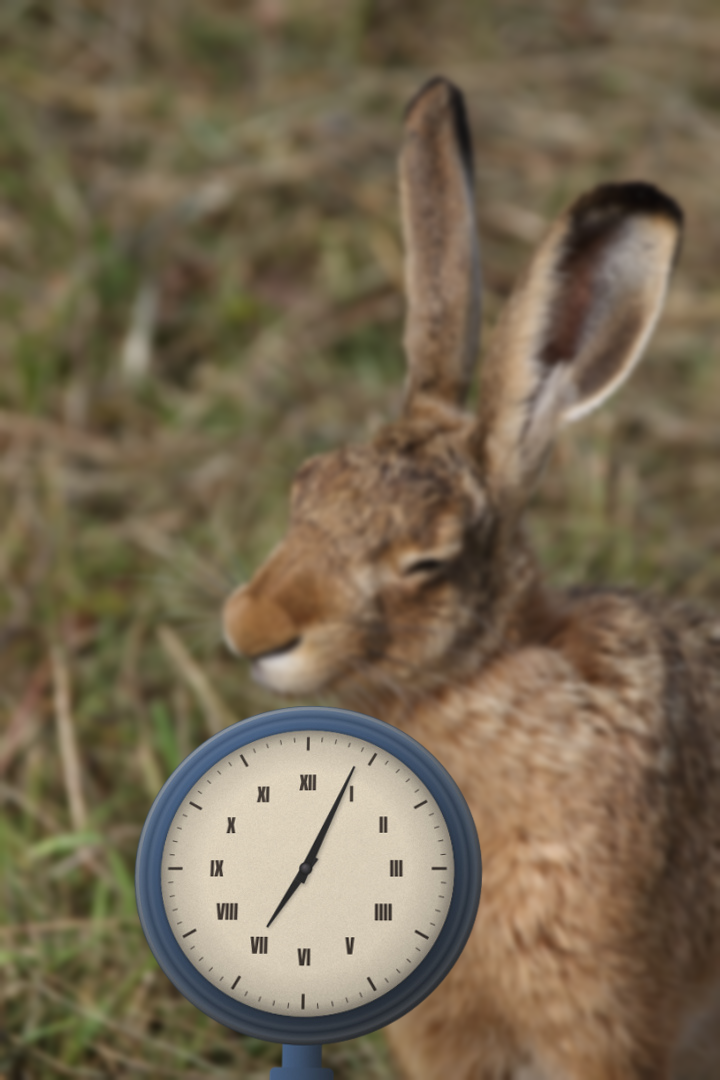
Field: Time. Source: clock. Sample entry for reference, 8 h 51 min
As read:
7 h 04 min
